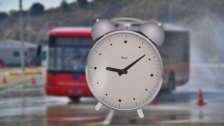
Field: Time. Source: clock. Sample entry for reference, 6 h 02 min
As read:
9 h 08 min
